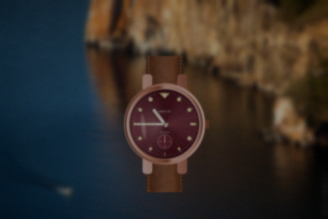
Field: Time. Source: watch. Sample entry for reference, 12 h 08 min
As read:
10 h 45 min
